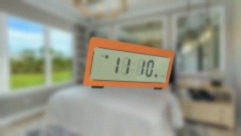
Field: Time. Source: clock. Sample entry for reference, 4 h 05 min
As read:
11 h 10 min
